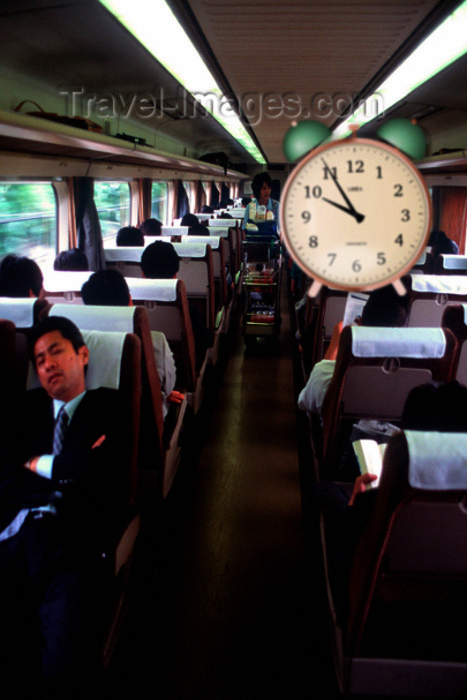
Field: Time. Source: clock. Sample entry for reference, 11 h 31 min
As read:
9 h 55 min
